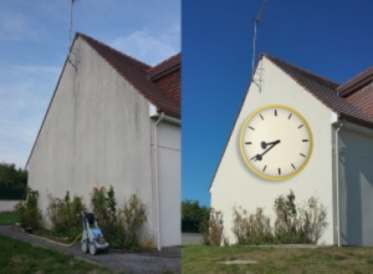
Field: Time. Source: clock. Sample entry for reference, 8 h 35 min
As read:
8 h 39 min
